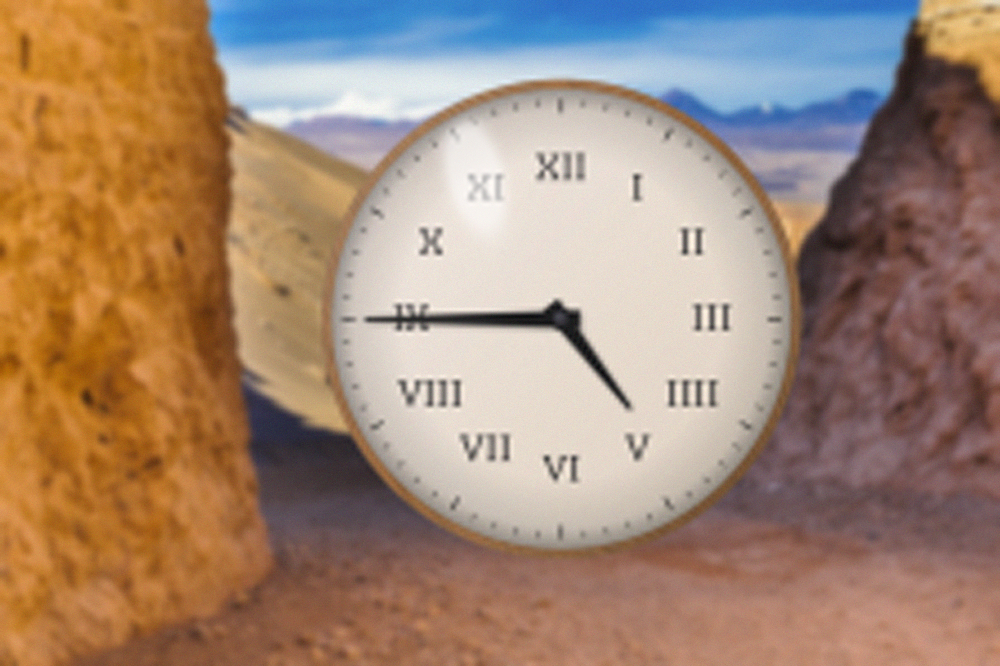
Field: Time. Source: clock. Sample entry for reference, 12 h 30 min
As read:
4 h 45 min
